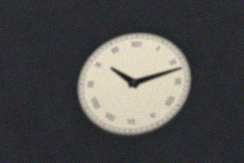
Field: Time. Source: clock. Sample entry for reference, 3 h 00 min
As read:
10 h 12 min
